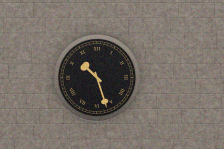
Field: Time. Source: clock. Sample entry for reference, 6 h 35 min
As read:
10 h 27 min
